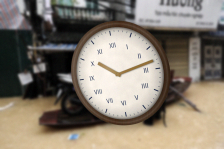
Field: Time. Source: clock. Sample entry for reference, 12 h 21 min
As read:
10 h 13 min
